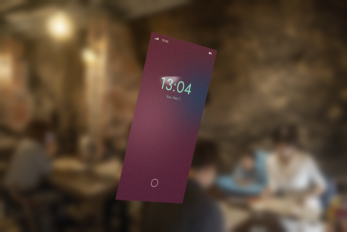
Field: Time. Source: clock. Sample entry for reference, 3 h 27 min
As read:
13 h 04 min
